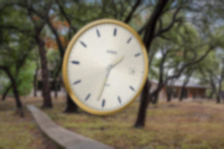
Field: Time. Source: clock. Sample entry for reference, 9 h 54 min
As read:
1 h 32 min
